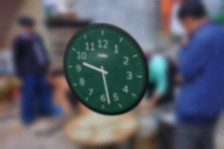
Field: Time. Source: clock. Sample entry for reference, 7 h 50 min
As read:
9 h 28 min
